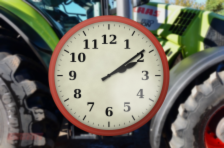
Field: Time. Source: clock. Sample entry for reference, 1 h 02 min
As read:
2 h 09 min
